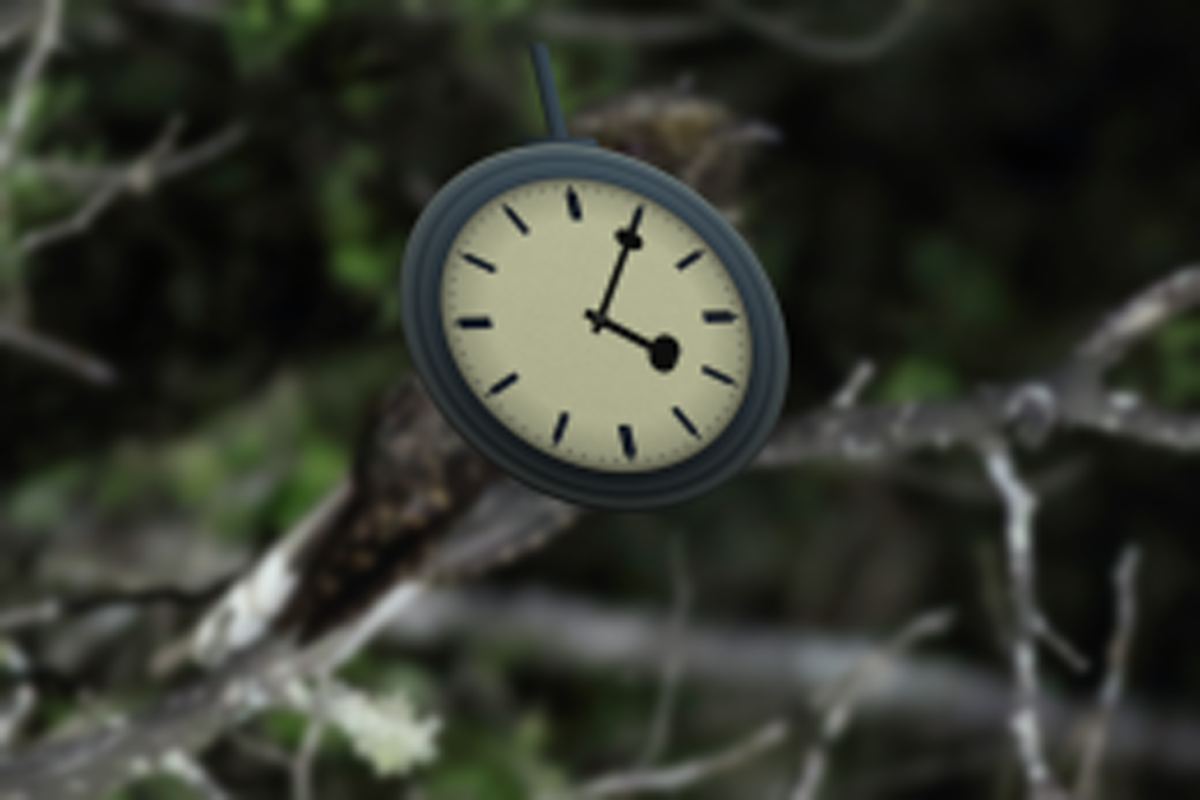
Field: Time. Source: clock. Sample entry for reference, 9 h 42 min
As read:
4 h 05 min
